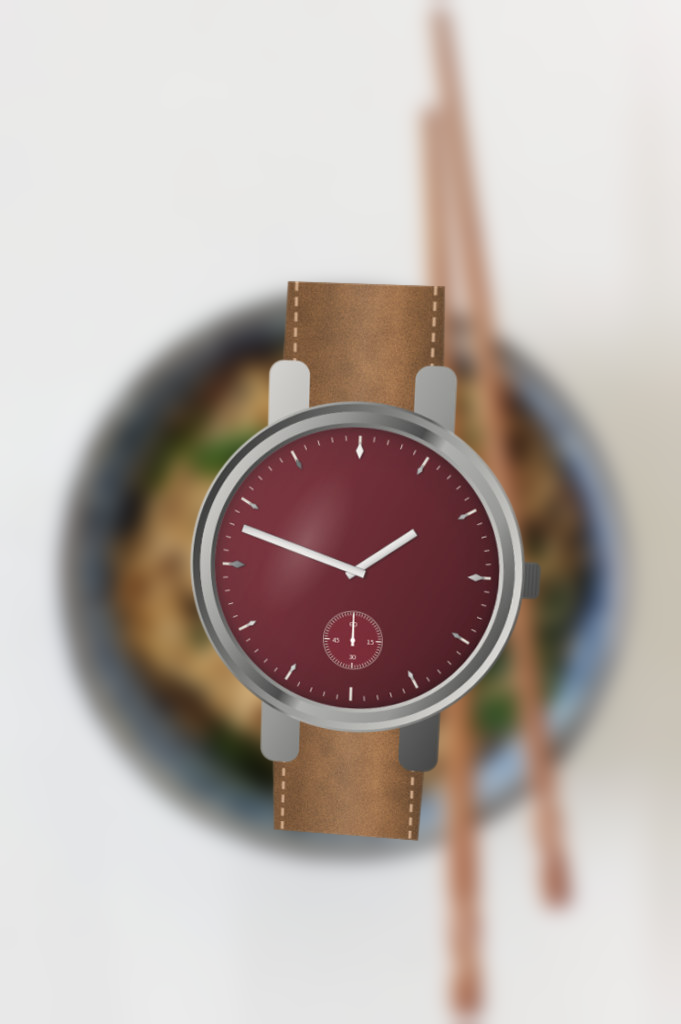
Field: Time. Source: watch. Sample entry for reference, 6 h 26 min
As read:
1 h 48 min
